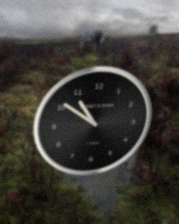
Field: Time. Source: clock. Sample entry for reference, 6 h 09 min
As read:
10 h 51 min
